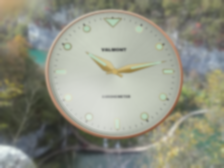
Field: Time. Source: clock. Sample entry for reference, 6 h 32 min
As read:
10 h 13 min
